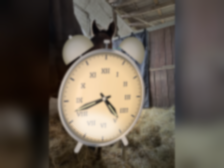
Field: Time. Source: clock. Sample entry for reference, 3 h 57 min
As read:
4 h 42 min
